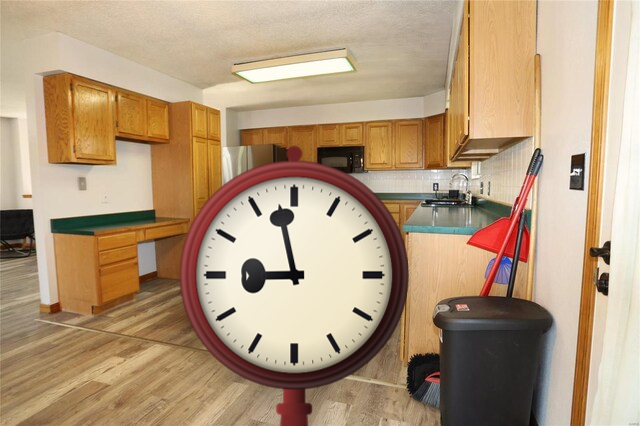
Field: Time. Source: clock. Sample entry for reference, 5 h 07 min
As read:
8 h 58 min
